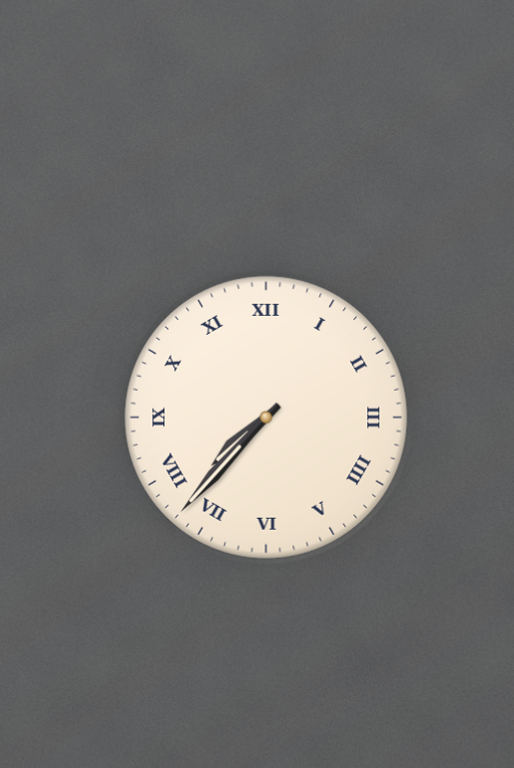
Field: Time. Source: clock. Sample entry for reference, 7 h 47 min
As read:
7 h 37 min
